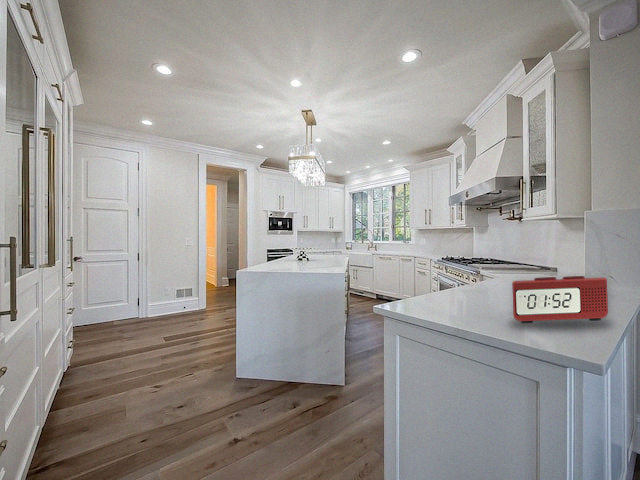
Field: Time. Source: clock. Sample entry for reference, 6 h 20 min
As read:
1 h 52 min
